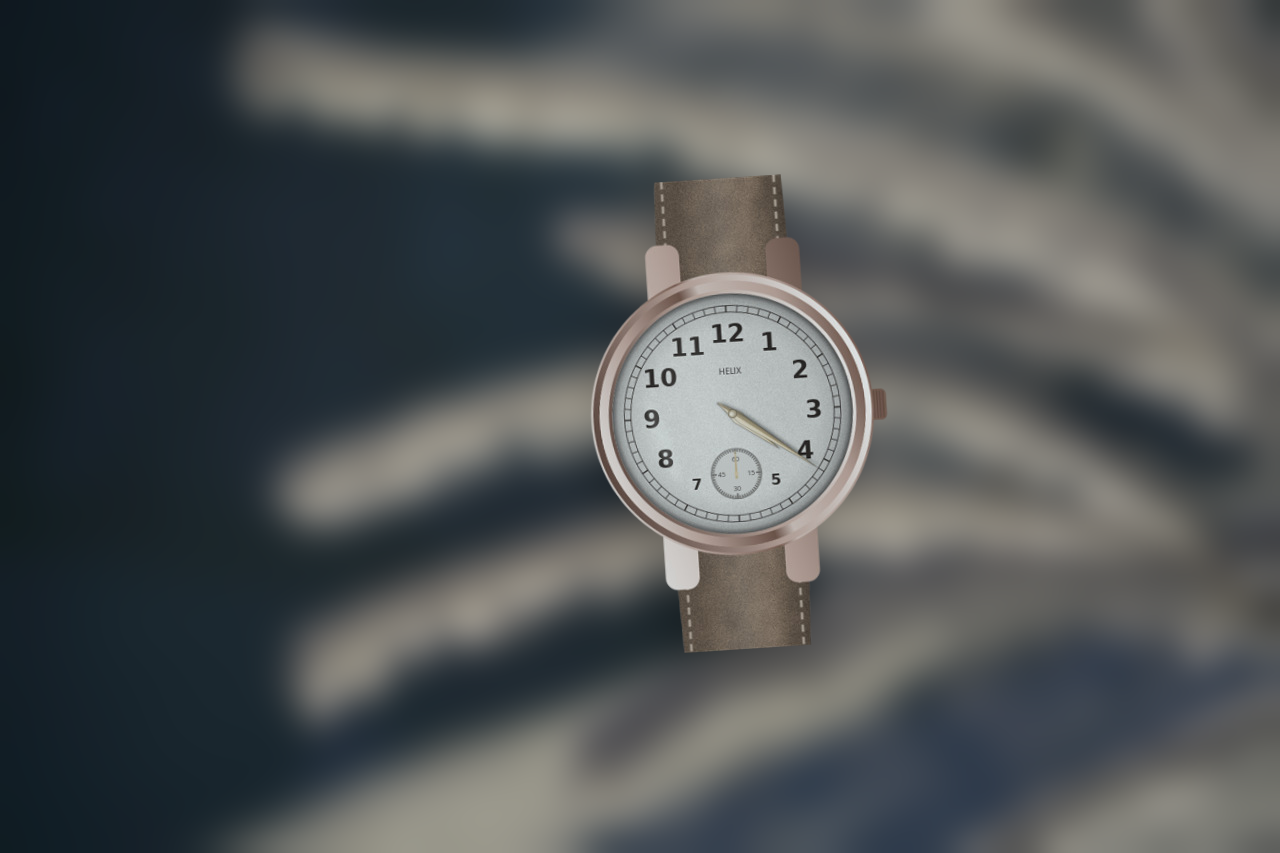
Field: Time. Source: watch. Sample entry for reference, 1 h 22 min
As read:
4 h 21 min
